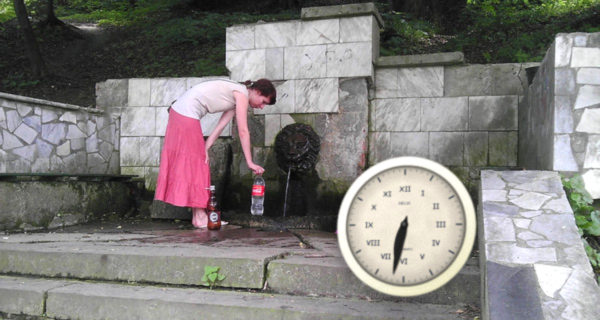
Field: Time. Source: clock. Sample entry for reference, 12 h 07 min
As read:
6 h 32 min
